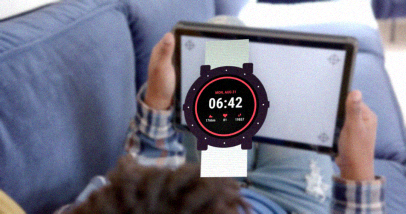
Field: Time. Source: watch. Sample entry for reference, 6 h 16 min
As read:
6 h 42 min
